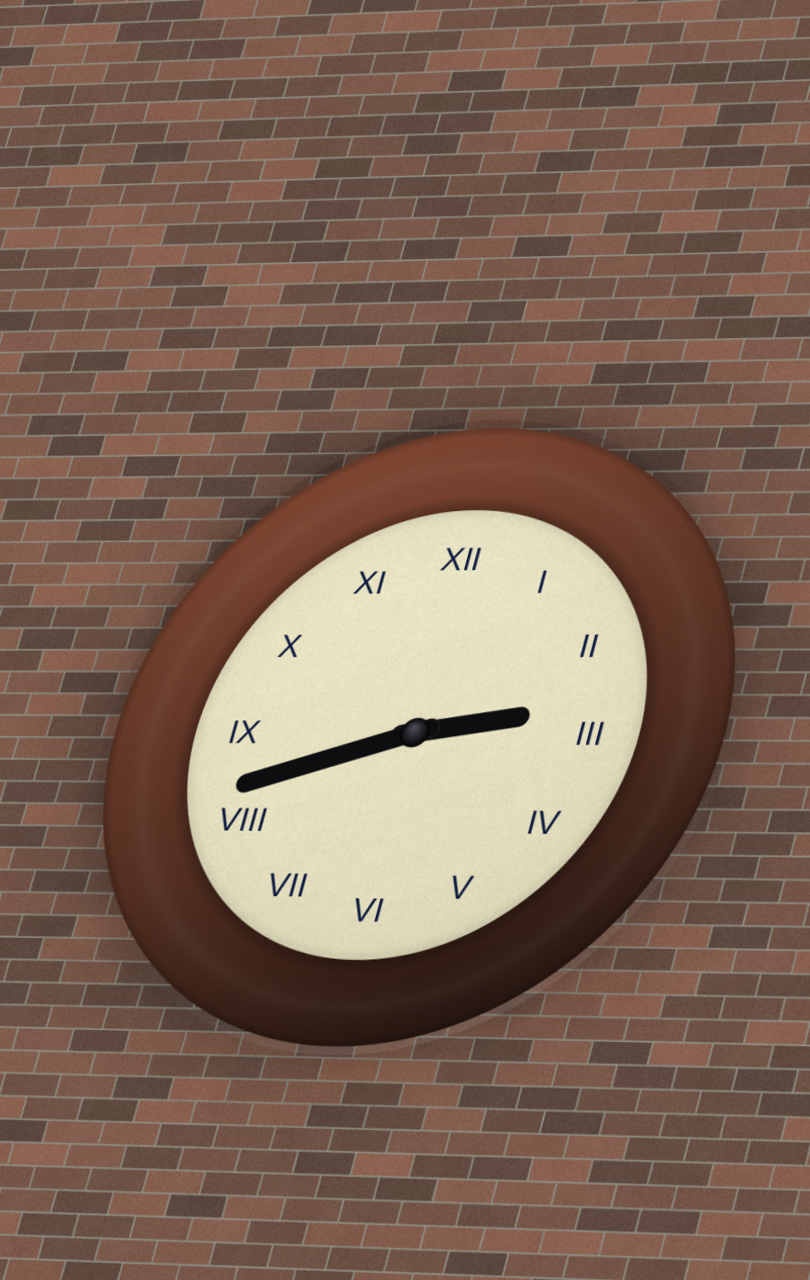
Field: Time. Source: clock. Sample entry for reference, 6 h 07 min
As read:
2 h 42 min
